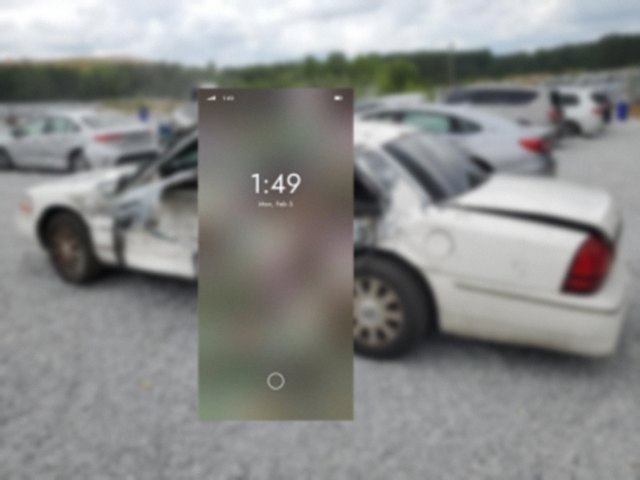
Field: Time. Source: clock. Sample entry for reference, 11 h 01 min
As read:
1 h 49 min
